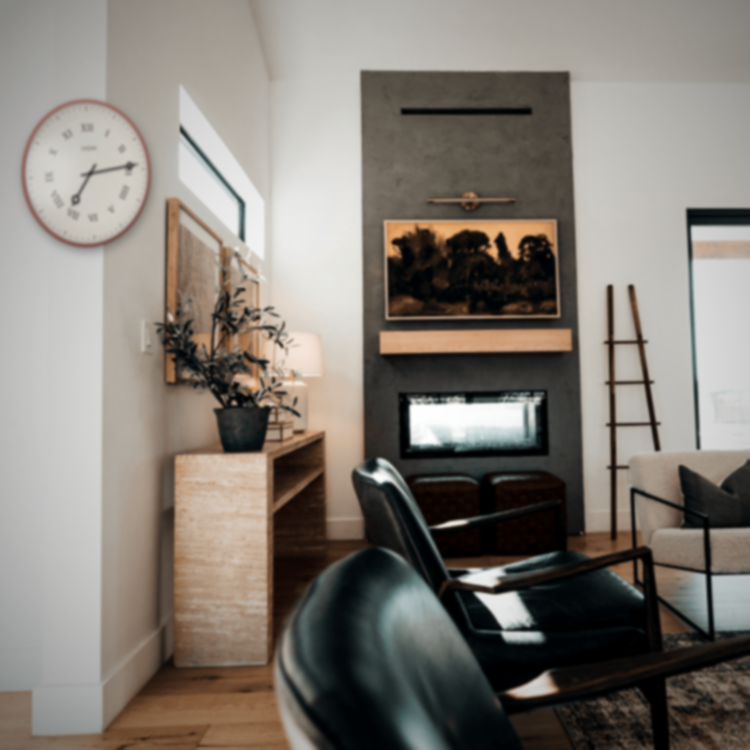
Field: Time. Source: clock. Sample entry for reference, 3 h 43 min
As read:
7 h 14 min
